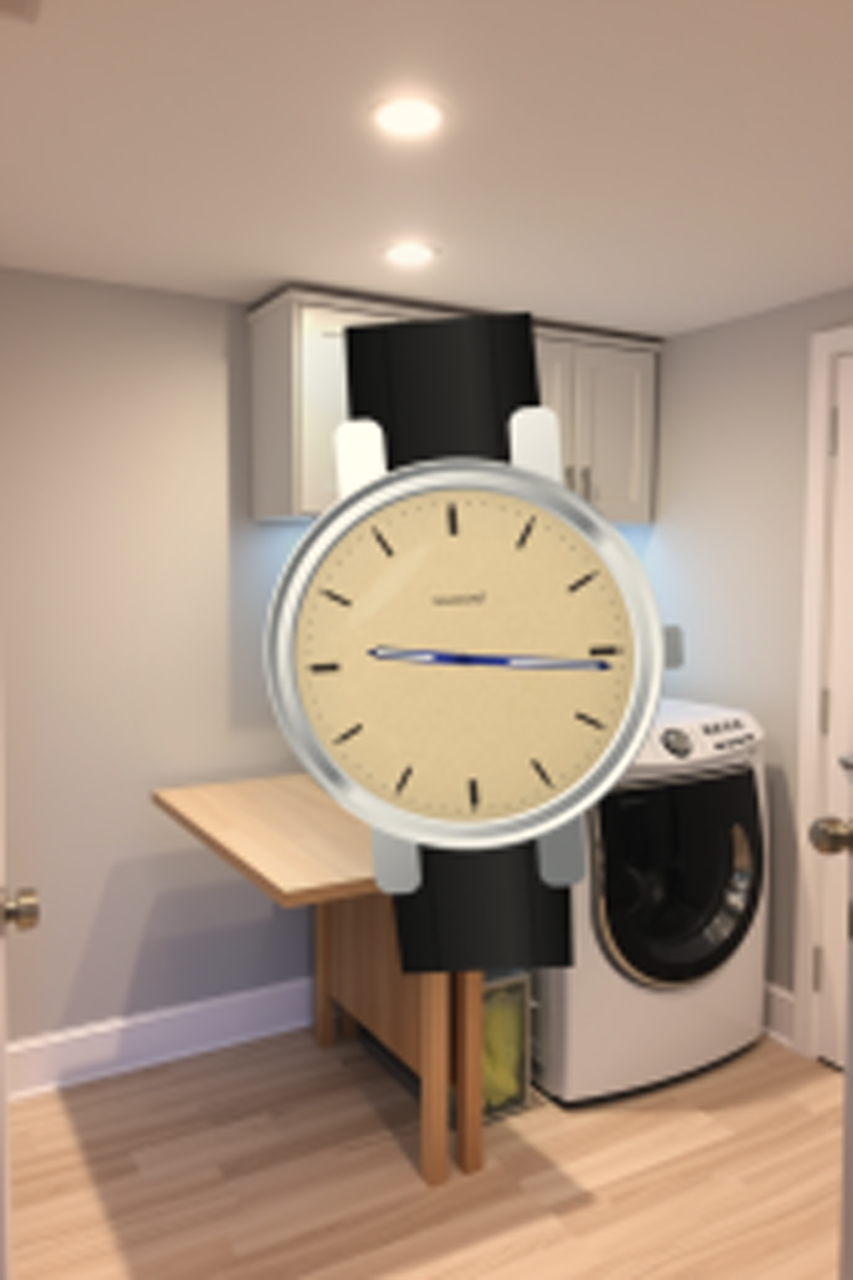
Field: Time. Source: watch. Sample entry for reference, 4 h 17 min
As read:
9 h 16 min
